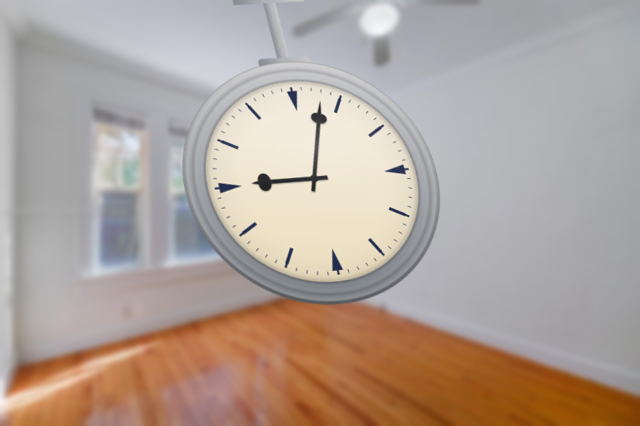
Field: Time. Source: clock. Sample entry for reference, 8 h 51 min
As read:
9 h 03 min
